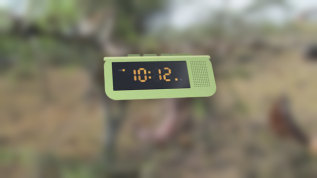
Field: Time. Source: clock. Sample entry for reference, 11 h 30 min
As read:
10 h 12 min
